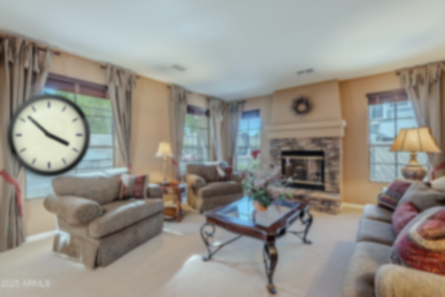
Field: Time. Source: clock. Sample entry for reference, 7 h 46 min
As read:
3 h 52 min
